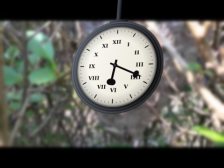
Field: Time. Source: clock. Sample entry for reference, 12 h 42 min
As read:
6 h 19 min
